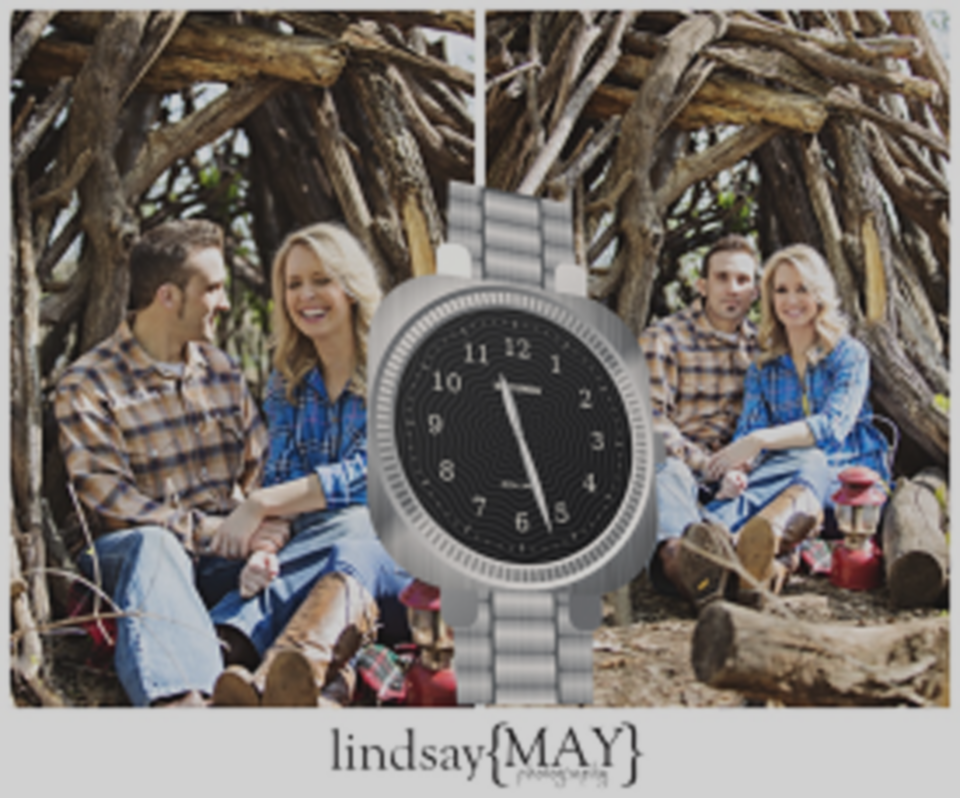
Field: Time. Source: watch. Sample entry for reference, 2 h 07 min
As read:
11 h 27 min
